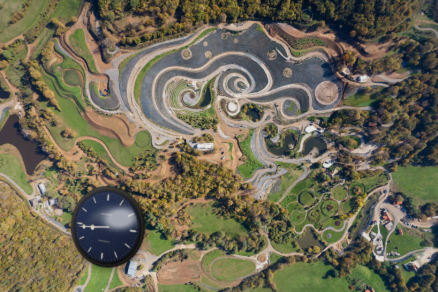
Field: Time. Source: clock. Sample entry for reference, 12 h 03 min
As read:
8 h 44 min
